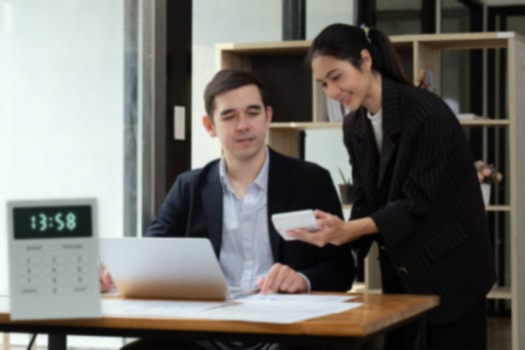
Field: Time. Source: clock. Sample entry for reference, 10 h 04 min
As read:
13 h 58 min
